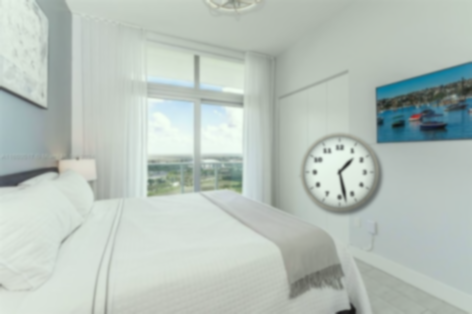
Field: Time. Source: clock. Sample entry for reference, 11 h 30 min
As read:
1 h 28 min
